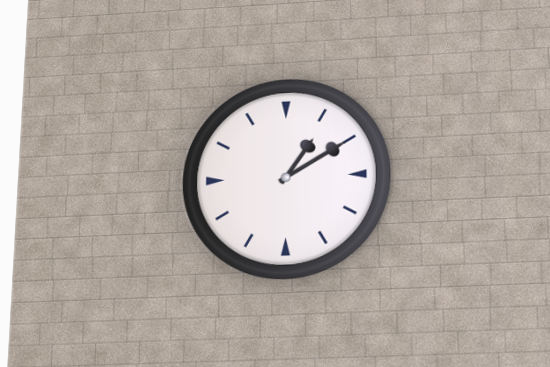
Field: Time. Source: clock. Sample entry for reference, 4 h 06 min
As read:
1 h 10 min
